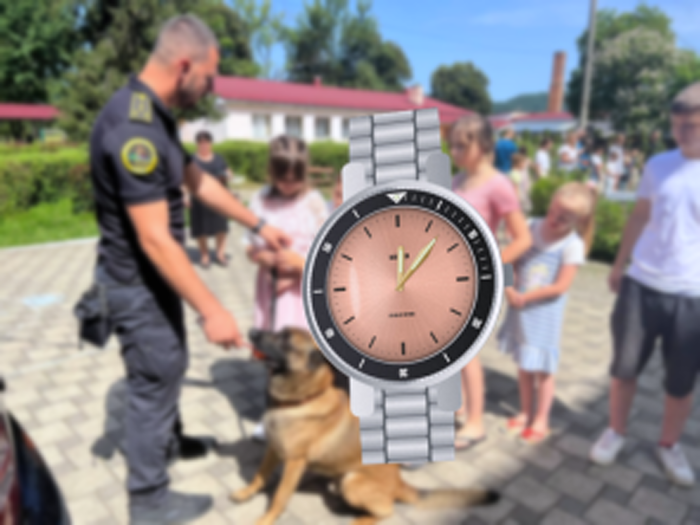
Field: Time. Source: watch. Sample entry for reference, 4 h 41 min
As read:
12 h 07 min
